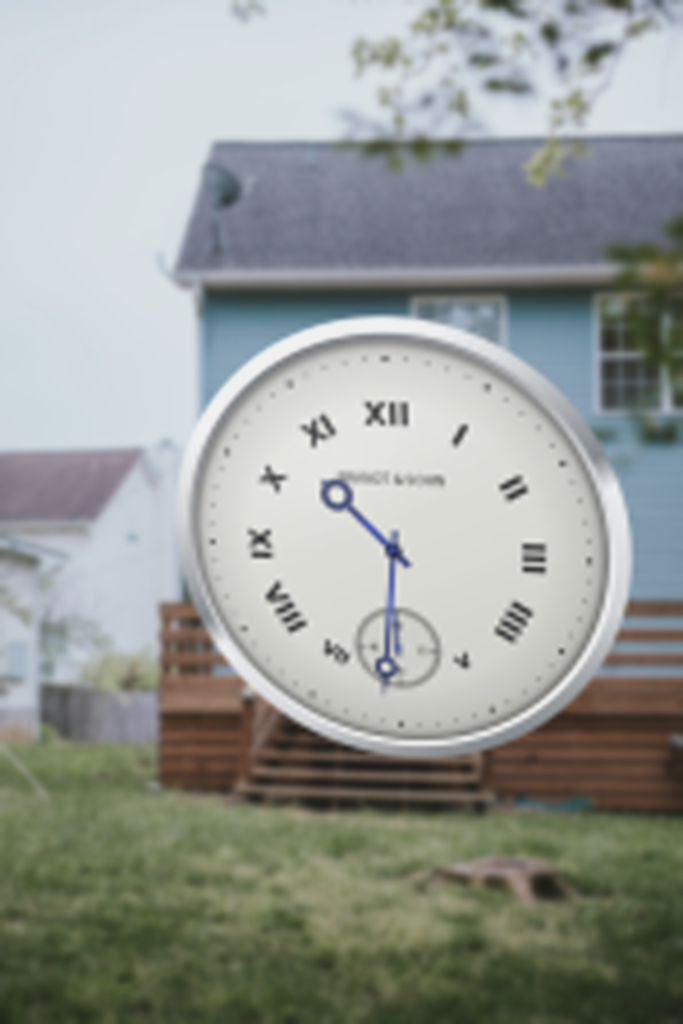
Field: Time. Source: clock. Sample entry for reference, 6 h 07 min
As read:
10 h 31 min
